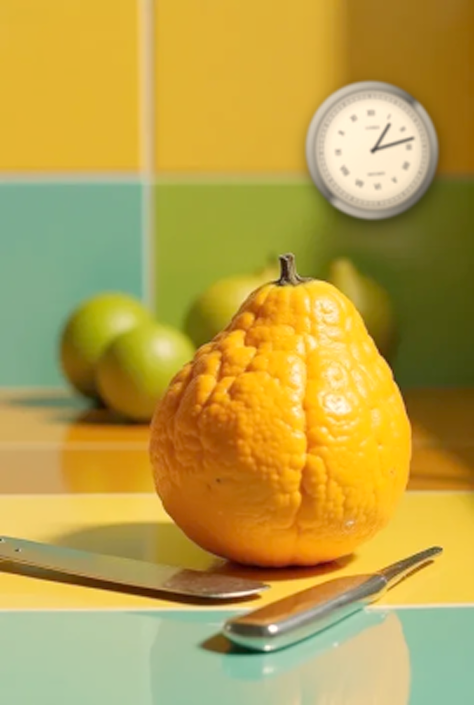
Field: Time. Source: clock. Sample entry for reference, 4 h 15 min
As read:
1 h 13 min
